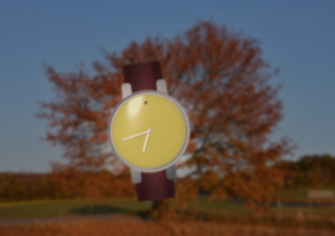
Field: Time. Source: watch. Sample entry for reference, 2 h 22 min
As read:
6 h 43 min
